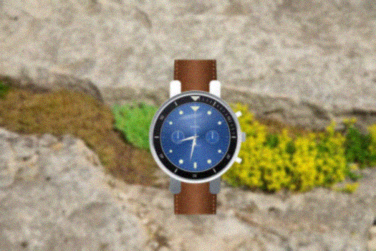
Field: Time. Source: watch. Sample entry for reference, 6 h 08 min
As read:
8 h 32 min
